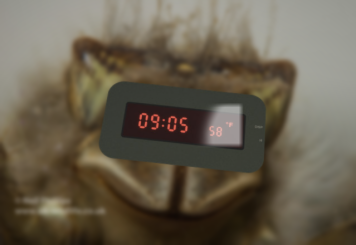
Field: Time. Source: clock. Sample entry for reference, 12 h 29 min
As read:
9 h 05 min
